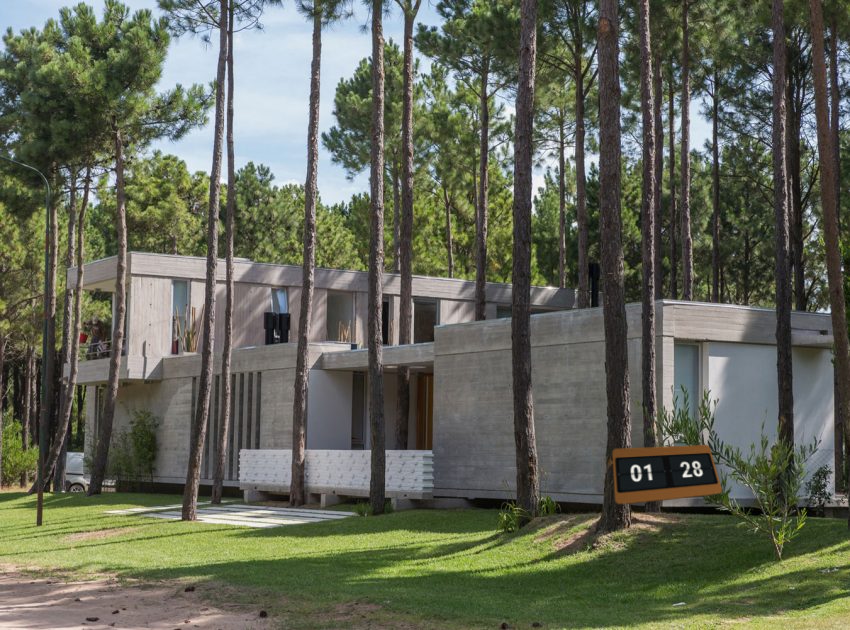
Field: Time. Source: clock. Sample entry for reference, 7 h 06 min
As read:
1 h 28 min
